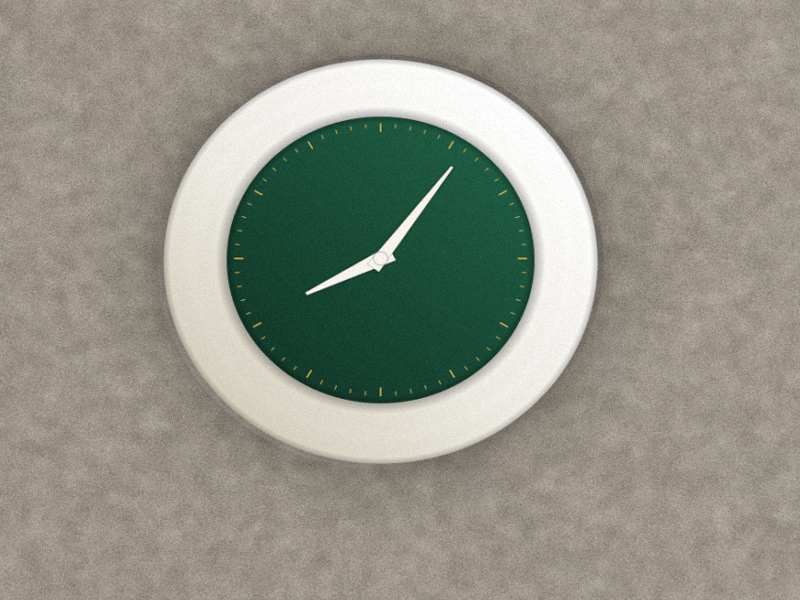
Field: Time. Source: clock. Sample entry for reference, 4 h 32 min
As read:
8 h 06 min
